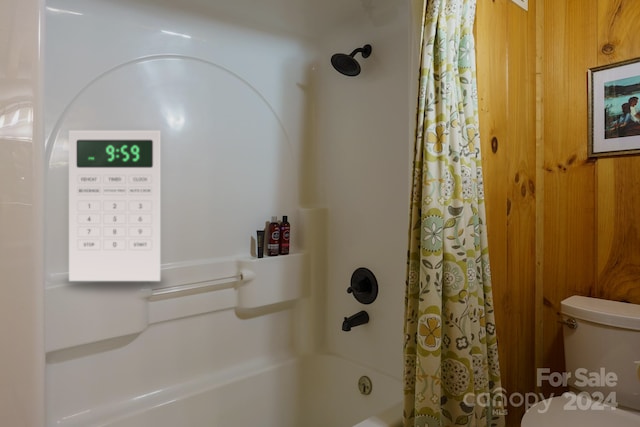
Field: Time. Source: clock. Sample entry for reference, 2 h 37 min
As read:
9 h 59 min
